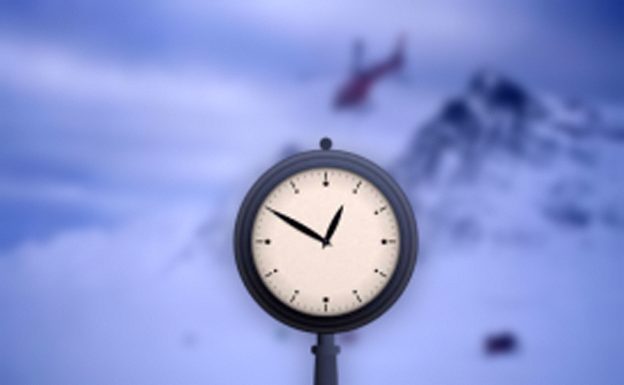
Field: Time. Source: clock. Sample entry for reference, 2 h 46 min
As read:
12 h 50 min
